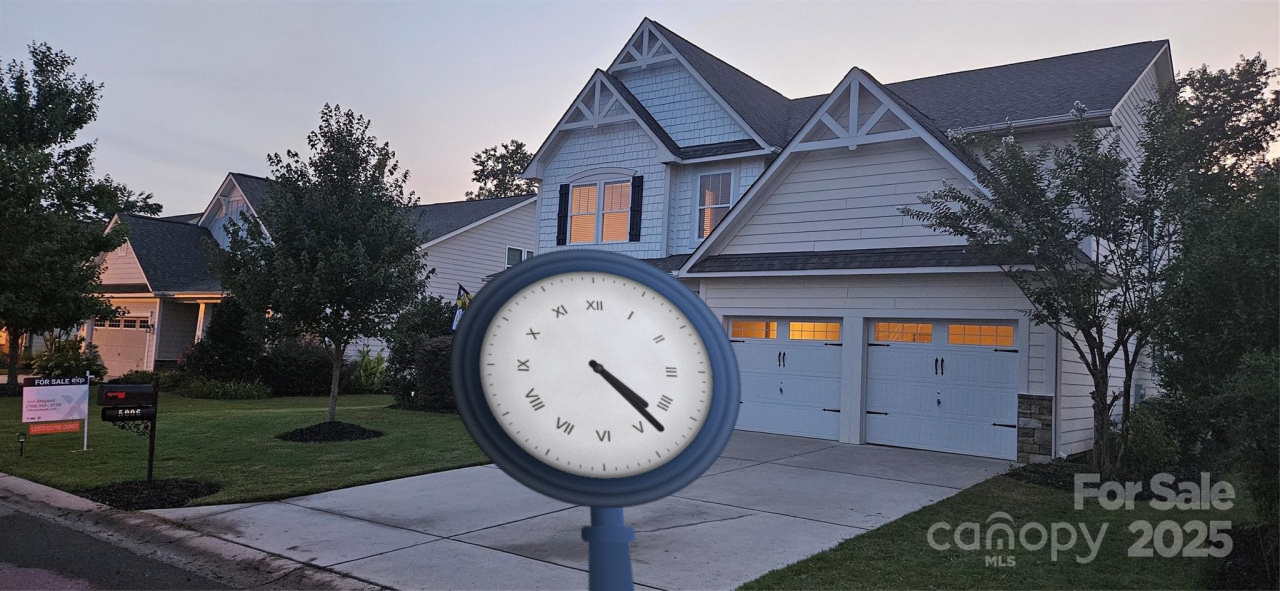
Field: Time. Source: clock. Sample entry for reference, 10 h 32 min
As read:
4 h 23 min
